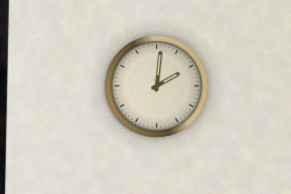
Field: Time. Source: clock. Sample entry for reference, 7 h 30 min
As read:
2 h 01 min
